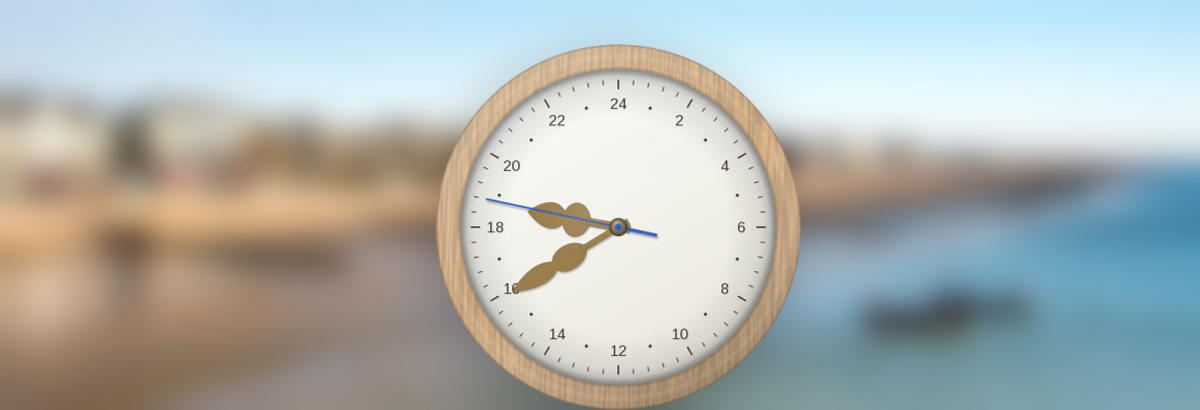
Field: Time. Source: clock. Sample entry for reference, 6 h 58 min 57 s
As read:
18 h 39 min 47 s
